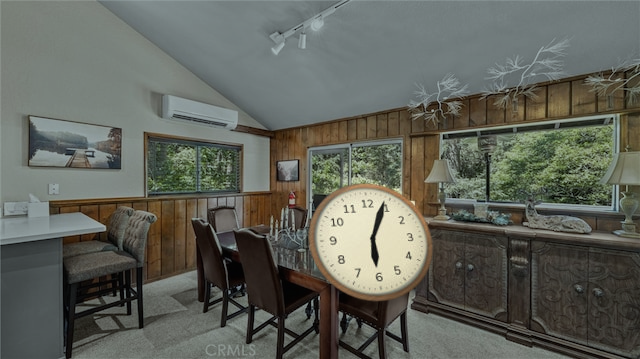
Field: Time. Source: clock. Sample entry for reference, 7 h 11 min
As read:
6 h 04 min
